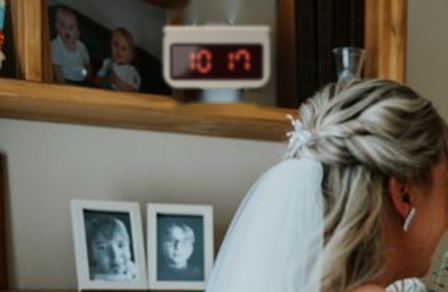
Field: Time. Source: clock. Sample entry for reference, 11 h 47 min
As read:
10 h 17 min
